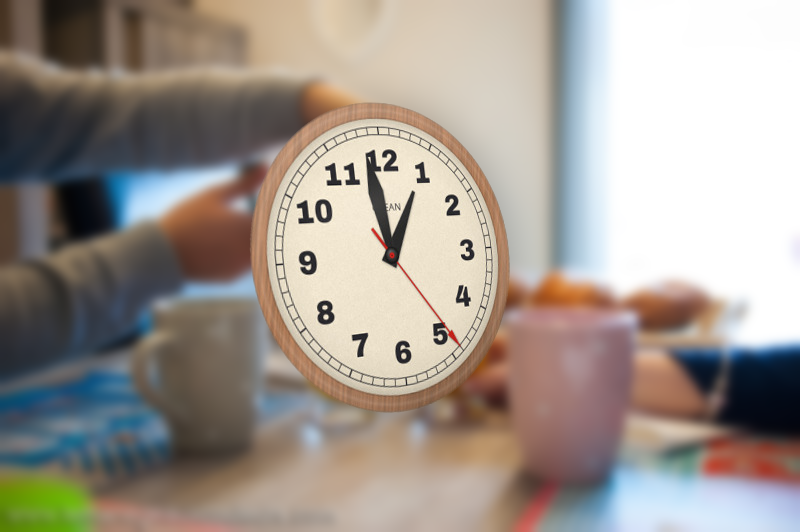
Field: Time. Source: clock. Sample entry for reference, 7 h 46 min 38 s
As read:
12 h 58 min 24 s
